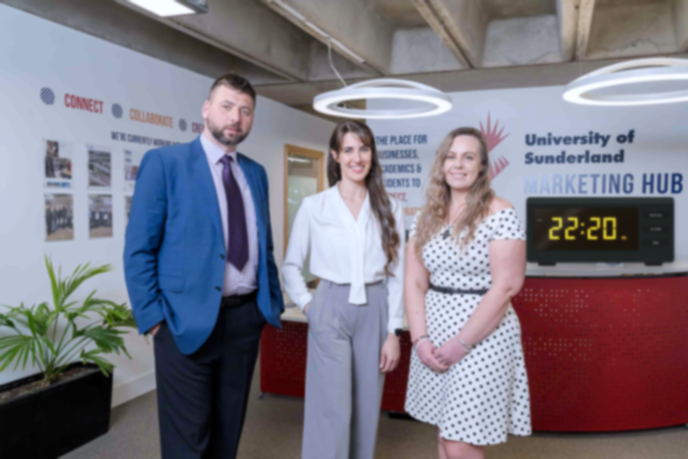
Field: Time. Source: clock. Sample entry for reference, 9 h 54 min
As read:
22 h 20 min
